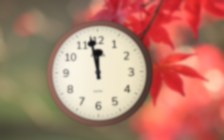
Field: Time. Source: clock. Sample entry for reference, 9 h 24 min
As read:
11 h 58 min
